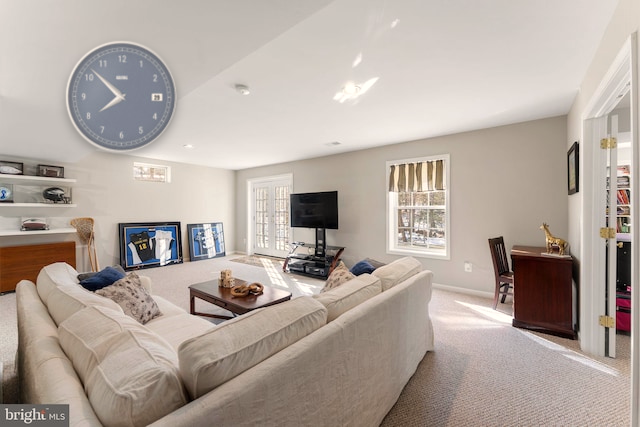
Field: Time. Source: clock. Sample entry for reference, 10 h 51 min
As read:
7 h 52 min
